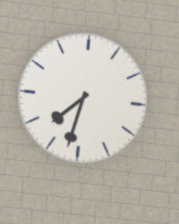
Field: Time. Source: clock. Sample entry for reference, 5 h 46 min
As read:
7 h 32 min
